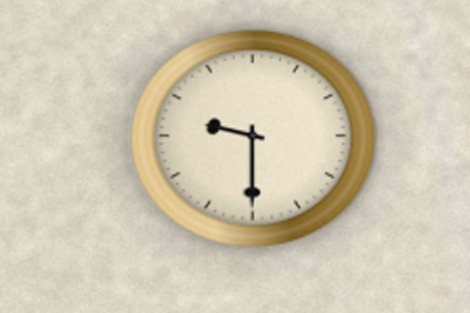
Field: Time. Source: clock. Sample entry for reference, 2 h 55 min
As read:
9 h 30 min
